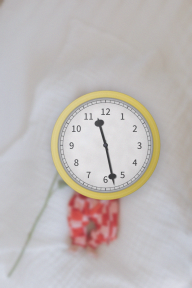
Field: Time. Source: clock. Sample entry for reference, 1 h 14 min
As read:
11 h 28 min
